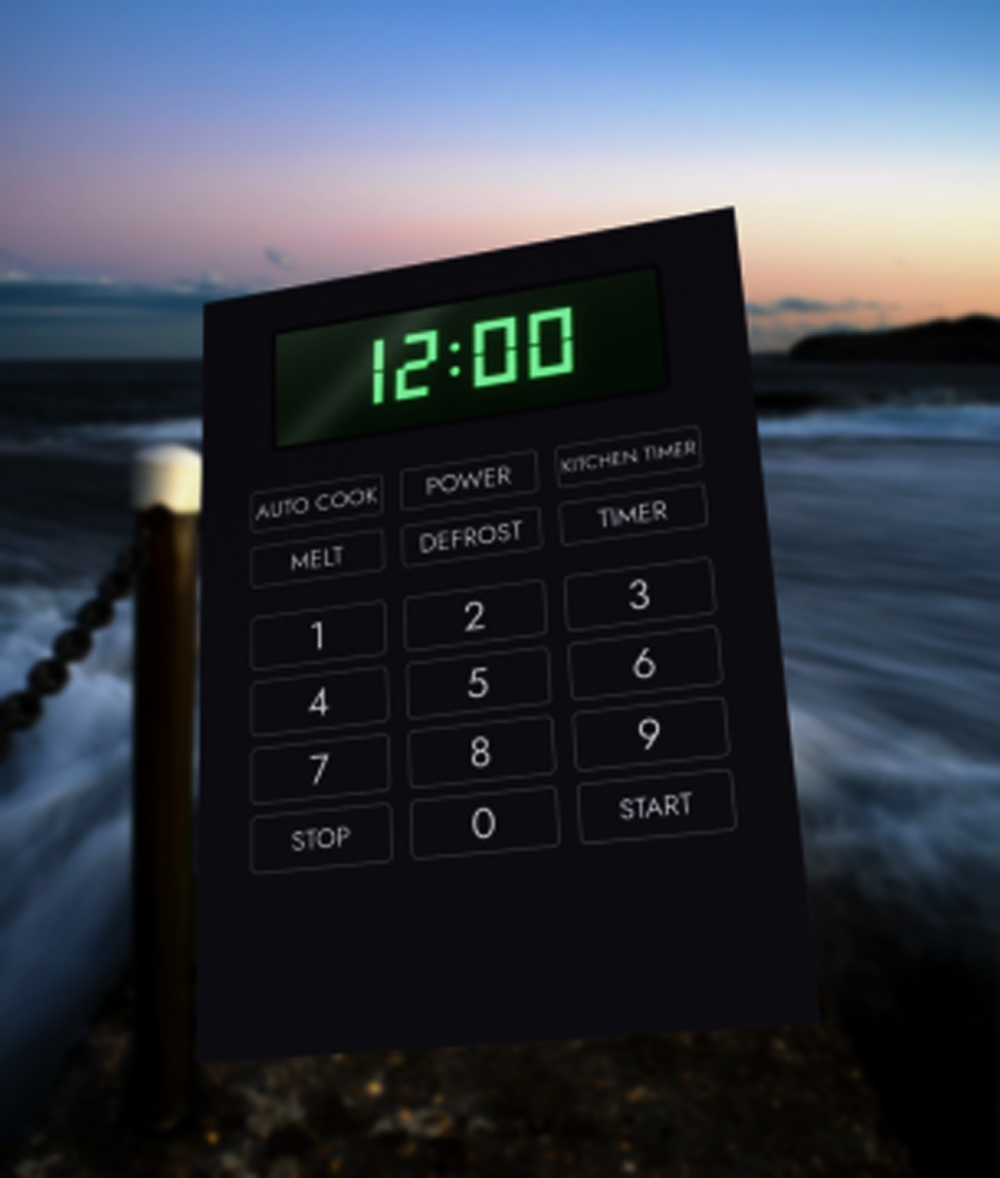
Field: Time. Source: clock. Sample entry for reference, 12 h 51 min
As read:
12 h 00 min
